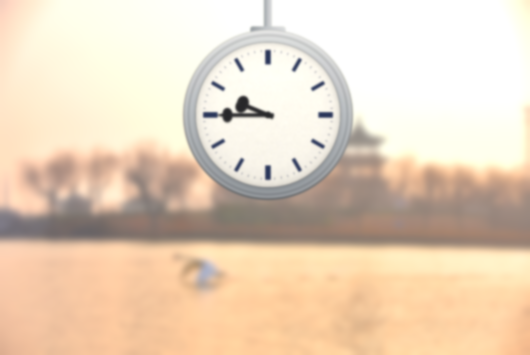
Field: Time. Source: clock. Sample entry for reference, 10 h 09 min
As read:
9 h 45 min
